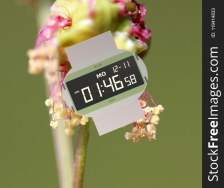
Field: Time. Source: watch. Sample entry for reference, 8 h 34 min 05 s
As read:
1 h 46 min 58 s
